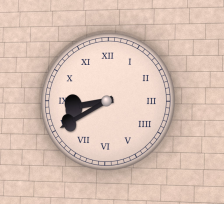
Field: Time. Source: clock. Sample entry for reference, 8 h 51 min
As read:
8 h 40 min
